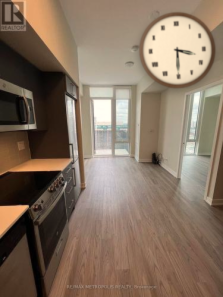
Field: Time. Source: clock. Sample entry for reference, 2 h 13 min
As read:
3 h 30 min
